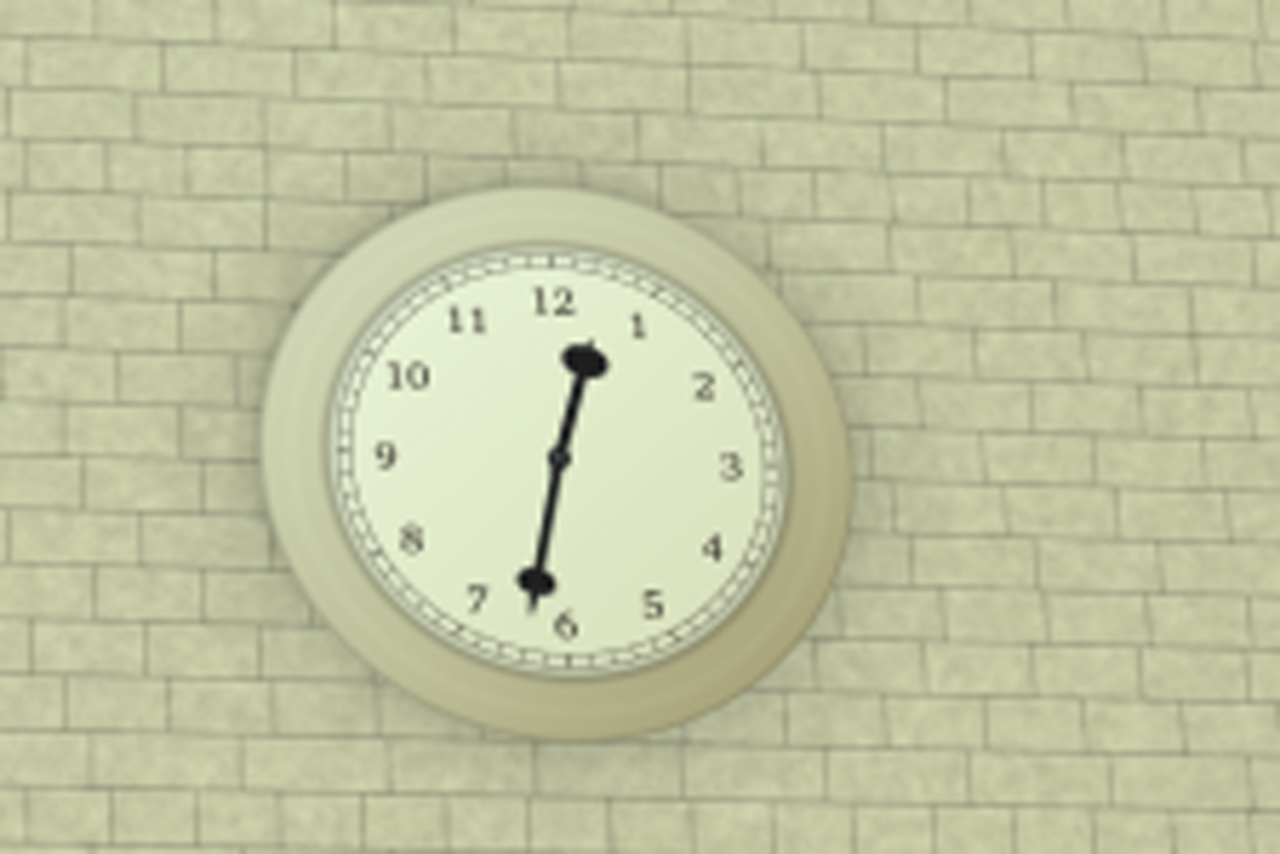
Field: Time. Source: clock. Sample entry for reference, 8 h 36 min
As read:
12 h 32 min
